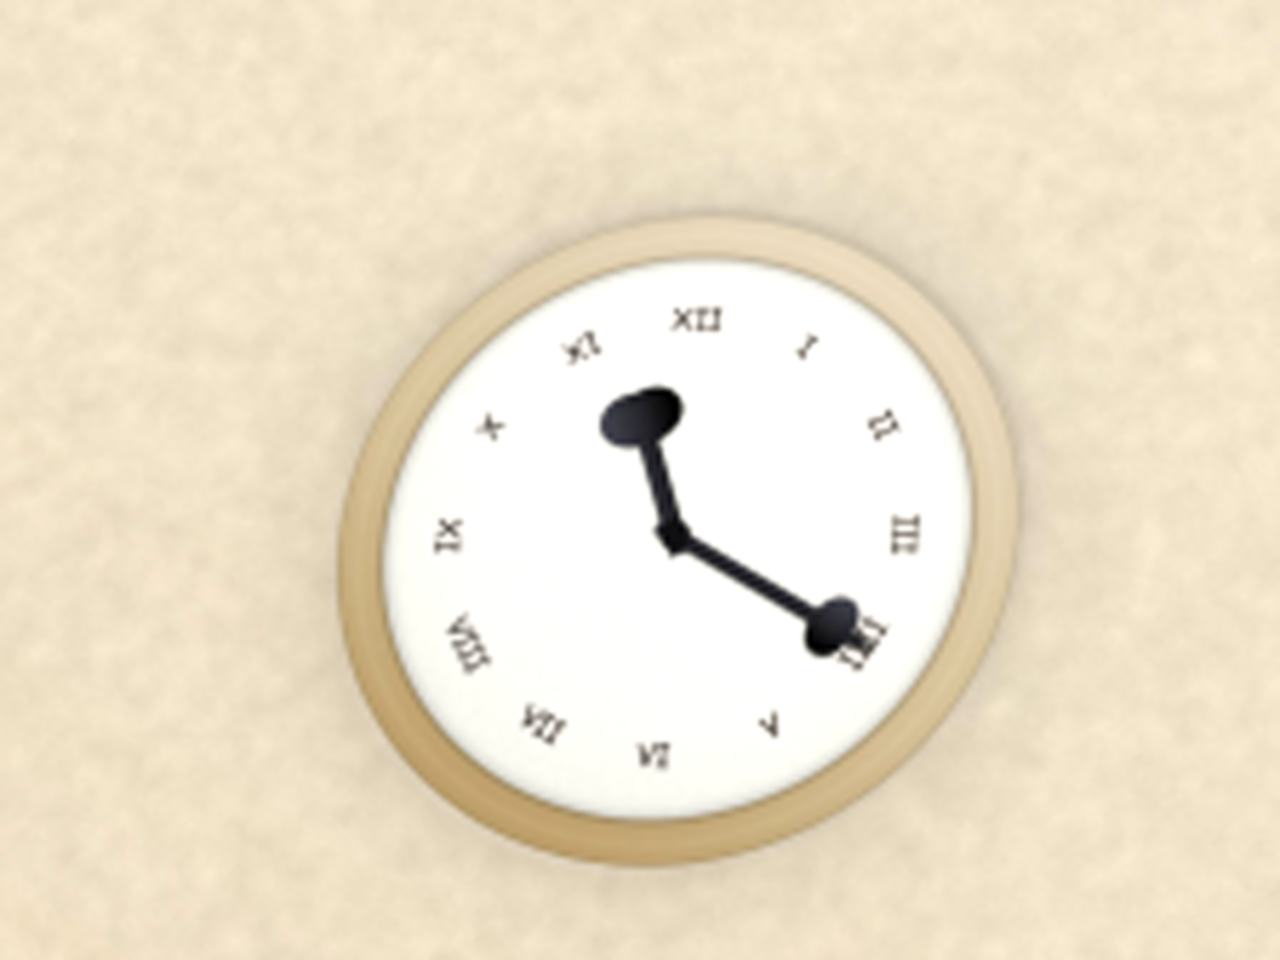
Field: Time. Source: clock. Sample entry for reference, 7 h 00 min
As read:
11 h 20 min
